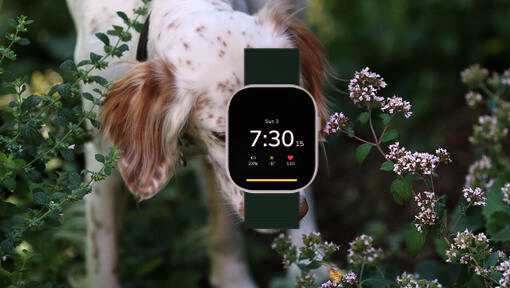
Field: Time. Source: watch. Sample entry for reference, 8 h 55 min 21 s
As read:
7 h 30 min 15 s
